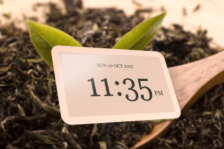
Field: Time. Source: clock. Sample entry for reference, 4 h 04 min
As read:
11 h 35 min
